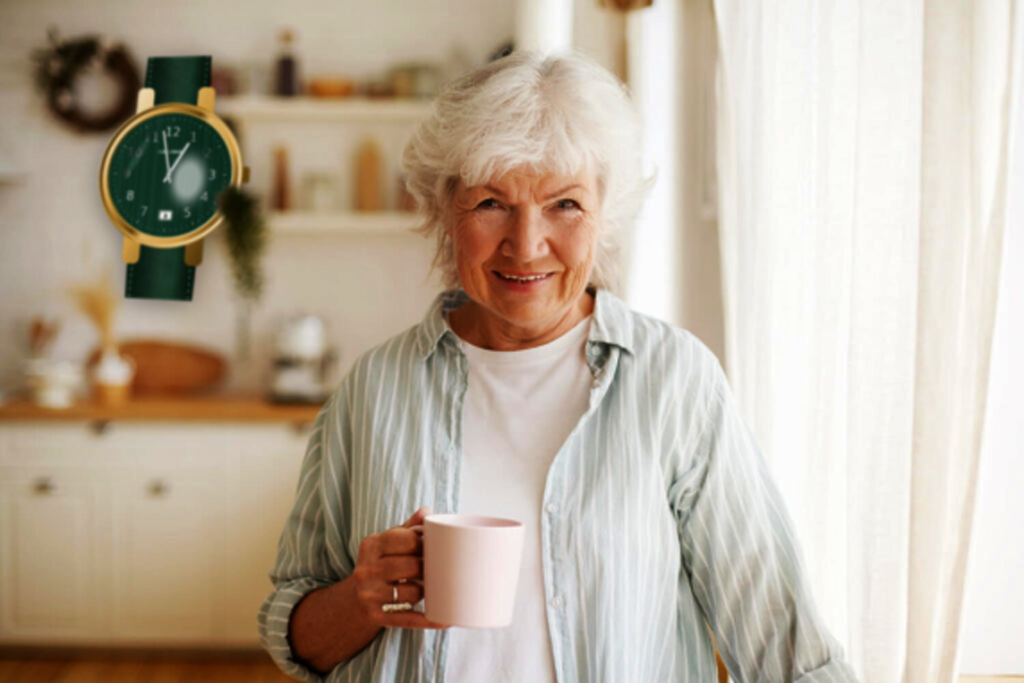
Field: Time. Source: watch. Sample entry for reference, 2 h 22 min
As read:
12 h 58 min
